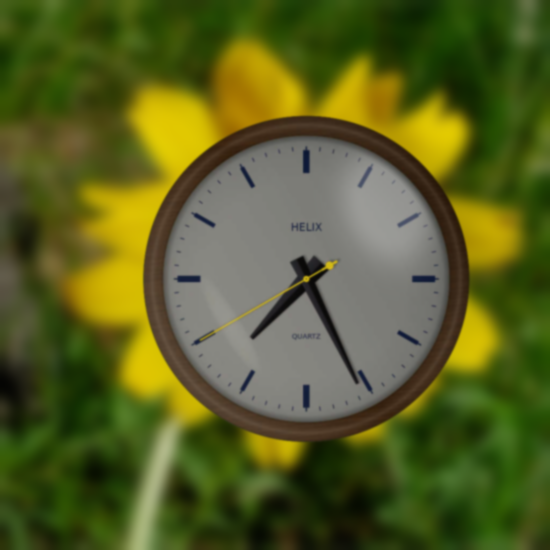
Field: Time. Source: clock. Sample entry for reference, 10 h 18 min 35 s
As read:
7 h 25 min 40 s
